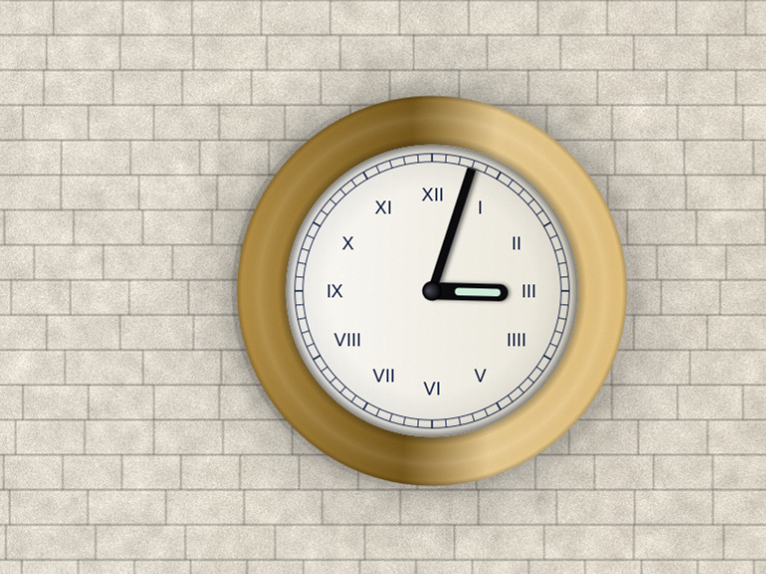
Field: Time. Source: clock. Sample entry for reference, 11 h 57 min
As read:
3 h 03 min
